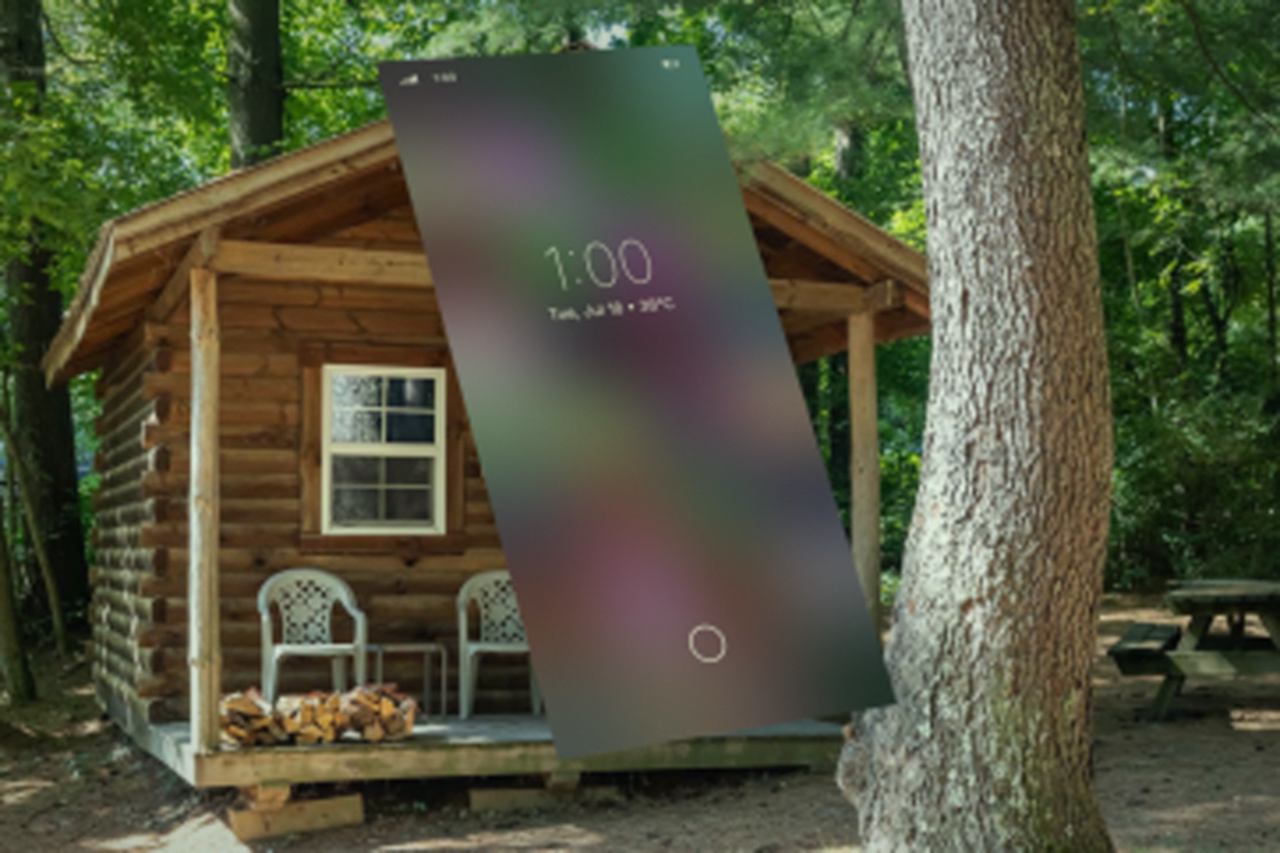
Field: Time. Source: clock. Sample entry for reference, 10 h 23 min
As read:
1 h 00 min
